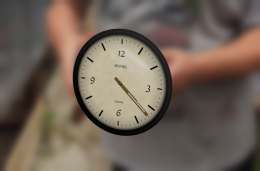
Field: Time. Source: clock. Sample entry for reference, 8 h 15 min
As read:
4 h 22 min
